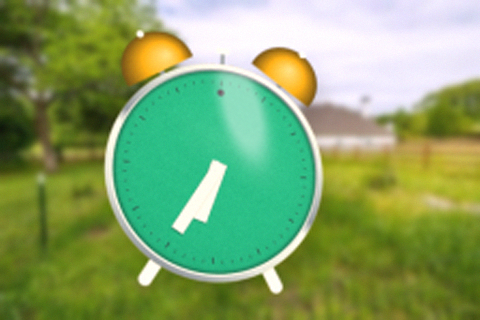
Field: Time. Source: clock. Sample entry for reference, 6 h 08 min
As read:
6 h 35 min
